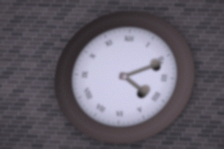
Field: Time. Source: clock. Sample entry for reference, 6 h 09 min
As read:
4 h 11 min
